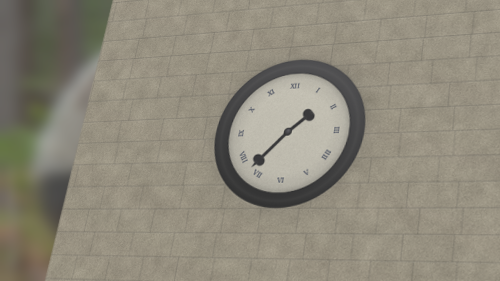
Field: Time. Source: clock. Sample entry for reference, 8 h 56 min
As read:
1 h 37 min
